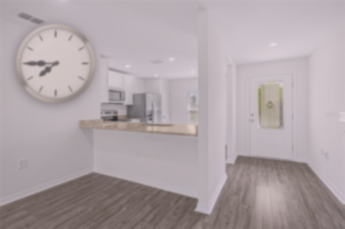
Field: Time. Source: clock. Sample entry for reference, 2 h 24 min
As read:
7 h 45 min
